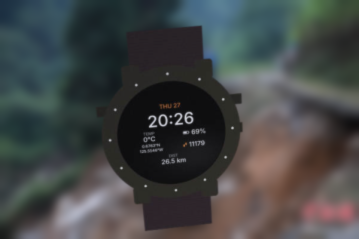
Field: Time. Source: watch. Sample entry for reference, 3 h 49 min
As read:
20 h 26 min
